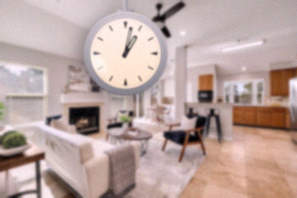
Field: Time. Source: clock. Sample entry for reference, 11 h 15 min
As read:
1 h 02 min
